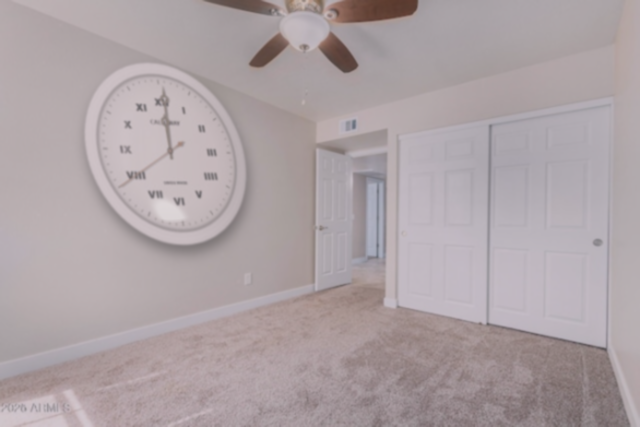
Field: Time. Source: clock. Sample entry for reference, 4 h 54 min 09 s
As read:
12 h 00 min 40 s
